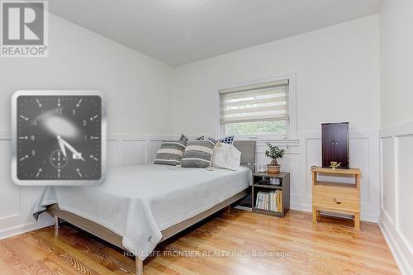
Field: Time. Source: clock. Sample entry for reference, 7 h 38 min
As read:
5 h 22 min
